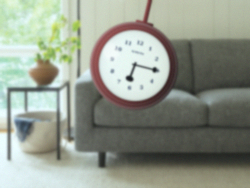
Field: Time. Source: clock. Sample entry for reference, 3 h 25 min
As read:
6 h 15 min
